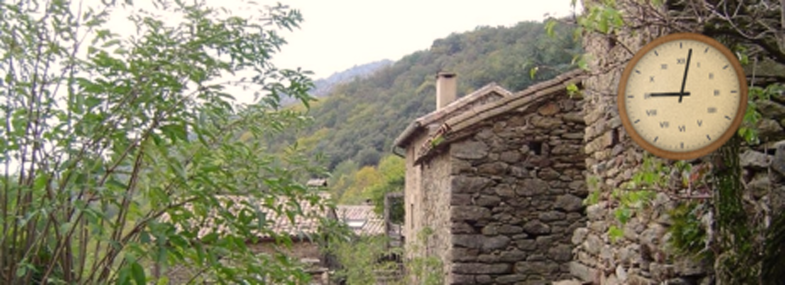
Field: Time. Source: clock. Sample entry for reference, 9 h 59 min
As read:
9 h 02 min
